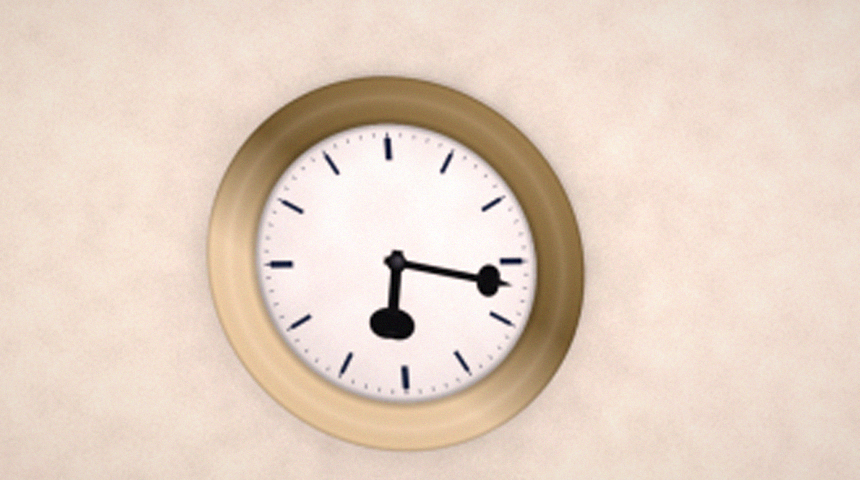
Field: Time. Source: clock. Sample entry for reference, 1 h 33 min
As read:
6 h 17 min
